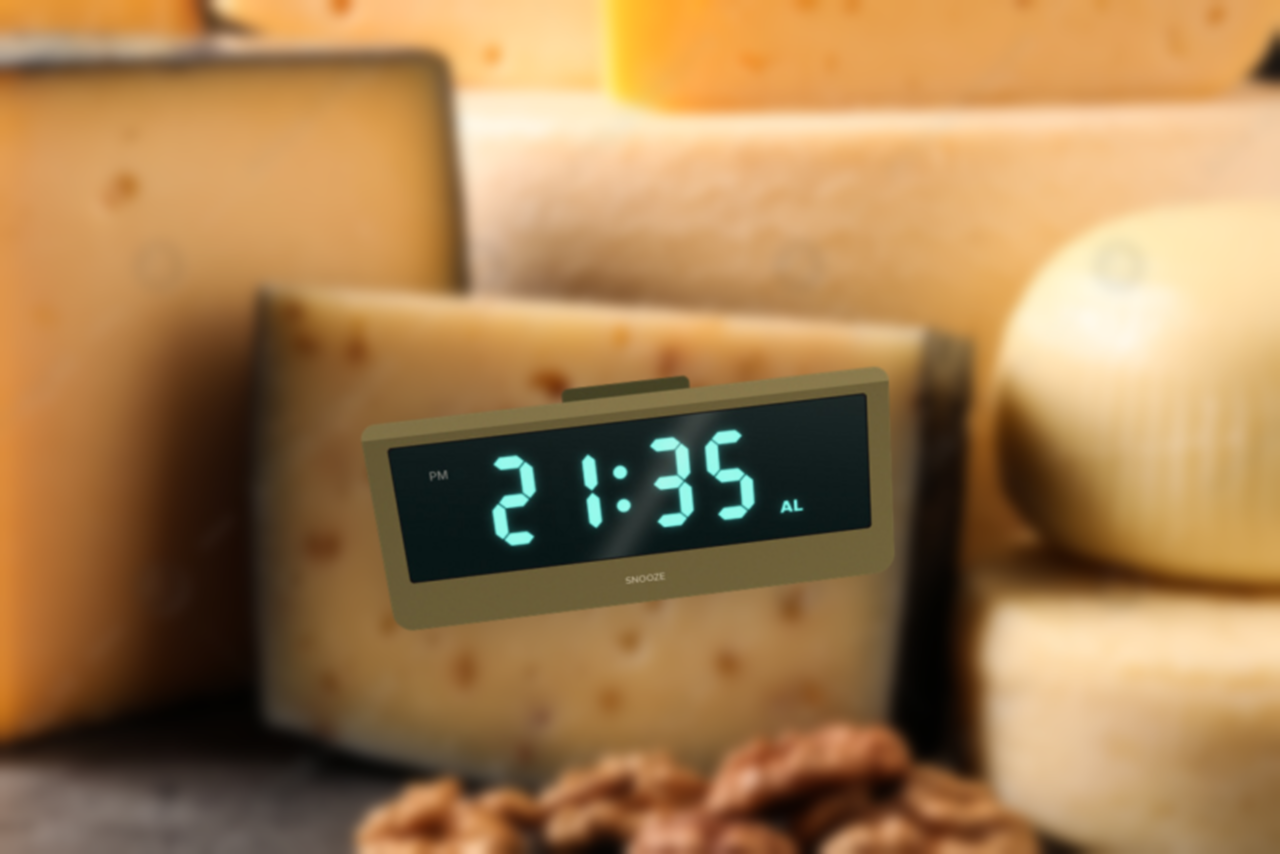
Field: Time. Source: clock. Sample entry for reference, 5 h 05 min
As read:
21 h 35 min
